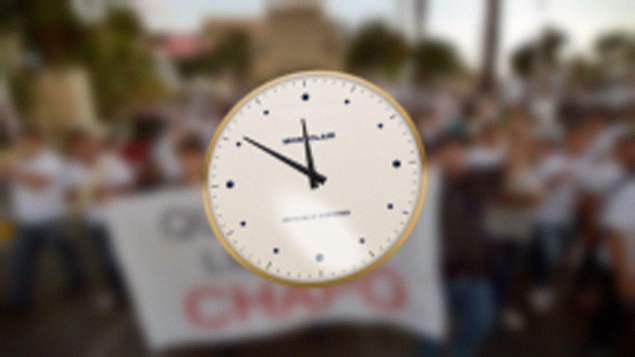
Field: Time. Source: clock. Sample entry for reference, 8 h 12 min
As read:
11 h 51 min
